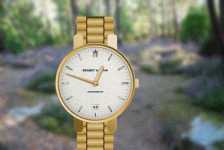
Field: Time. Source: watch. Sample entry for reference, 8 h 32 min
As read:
12 h 48 min
